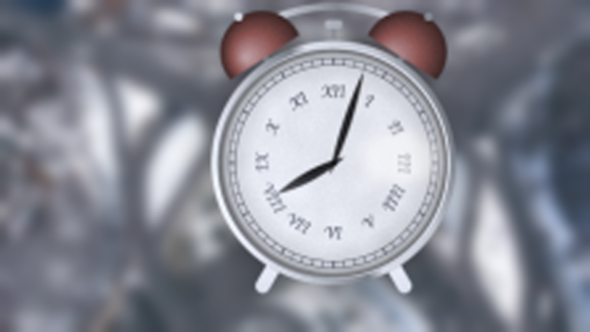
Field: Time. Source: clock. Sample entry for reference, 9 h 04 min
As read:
8 h 03 min
